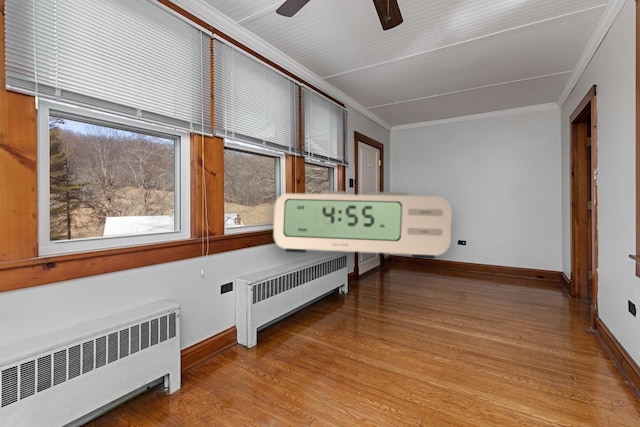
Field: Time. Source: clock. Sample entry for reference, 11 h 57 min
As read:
4 h 55 min
